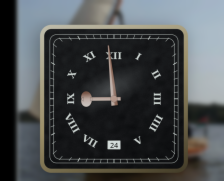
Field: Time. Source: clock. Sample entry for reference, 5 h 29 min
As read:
8 h 59 min
